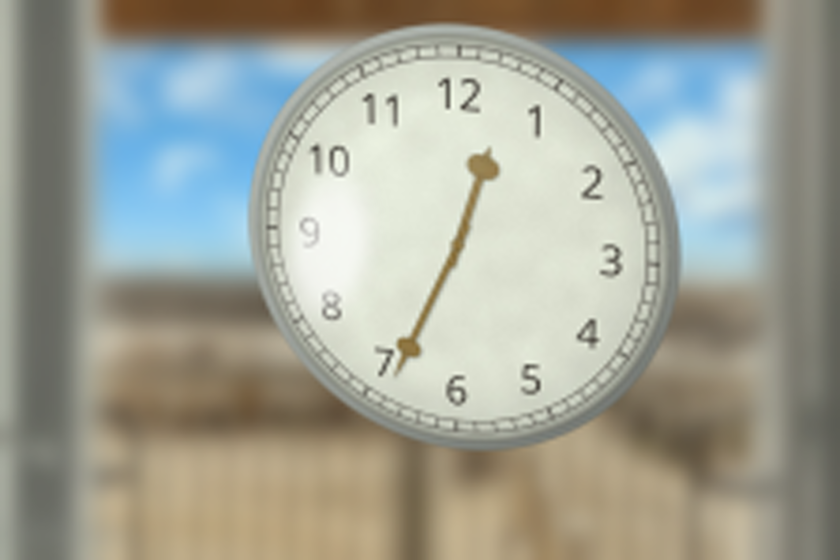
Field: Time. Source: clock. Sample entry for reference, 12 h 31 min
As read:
12 h 34 min
